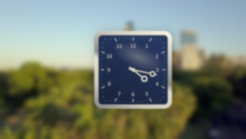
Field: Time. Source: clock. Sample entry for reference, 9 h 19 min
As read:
4 h 17 min
